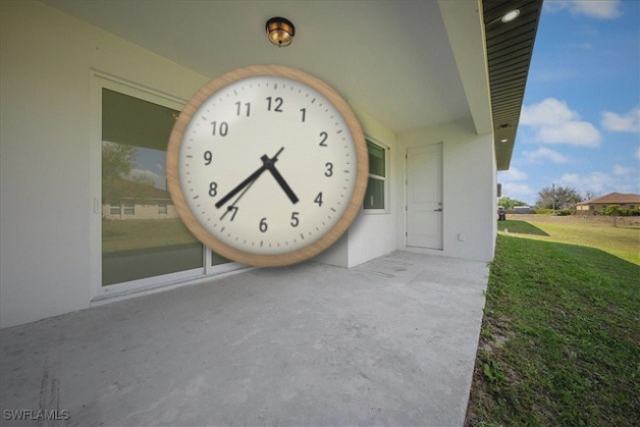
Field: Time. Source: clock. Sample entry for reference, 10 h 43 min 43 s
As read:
4 h 37 min 36 s
